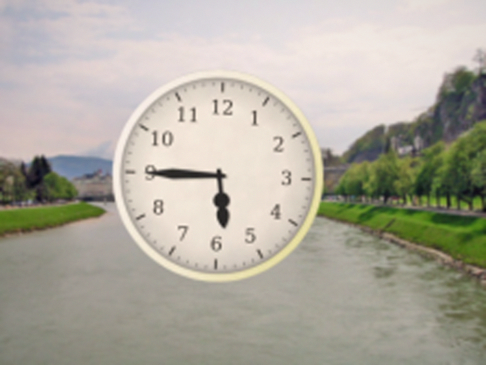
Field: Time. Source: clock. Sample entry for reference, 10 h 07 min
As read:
5 h 45 min
